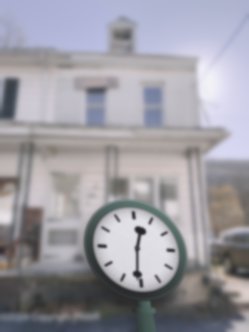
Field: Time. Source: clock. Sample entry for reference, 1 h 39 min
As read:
12 h 31 min
